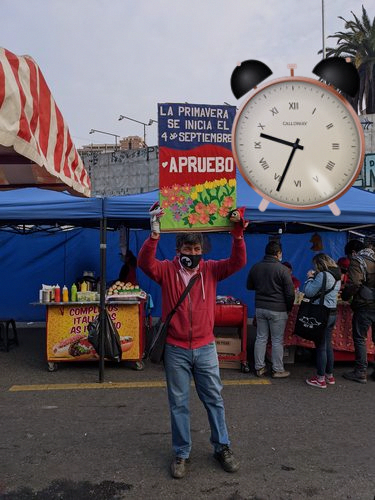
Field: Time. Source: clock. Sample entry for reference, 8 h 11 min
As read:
9 h 34 min
